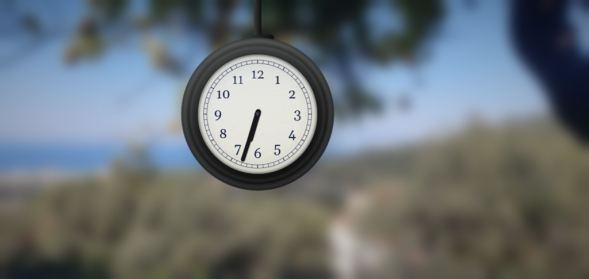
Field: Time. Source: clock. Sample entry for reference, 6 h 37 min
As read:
6 h 33 min
